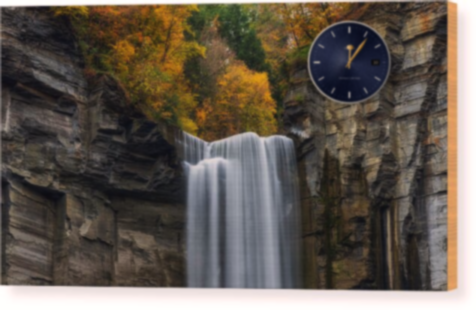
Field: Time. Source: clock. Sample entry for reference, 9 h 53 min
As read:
12 h 06 min
